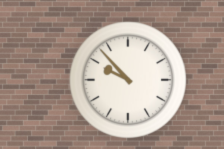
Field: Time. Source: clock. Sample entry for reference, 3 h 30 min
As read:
9 h 53 min
